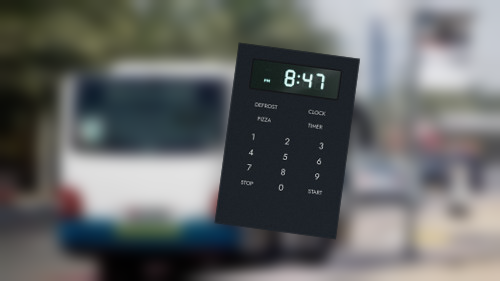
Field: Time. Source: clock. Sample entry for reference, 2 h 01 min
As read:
8 h 47 min
